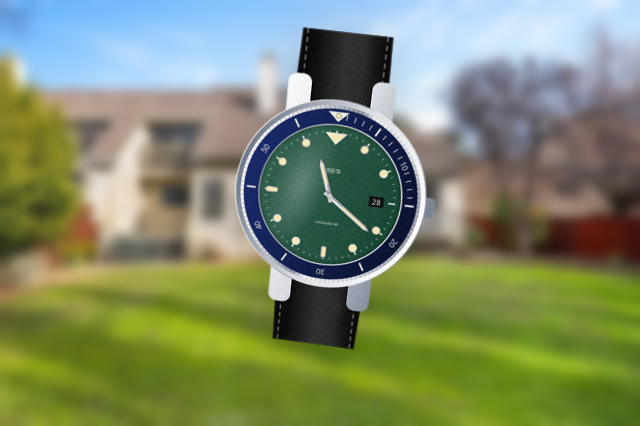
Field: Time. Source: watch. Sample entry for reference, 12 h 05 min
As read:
11 h 21 min
